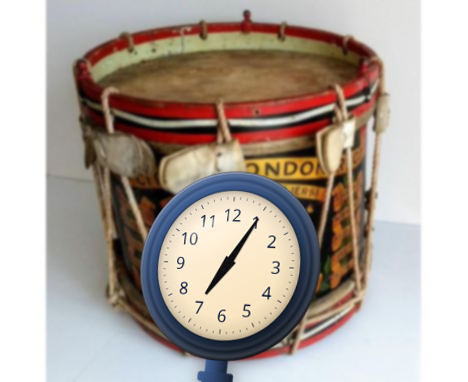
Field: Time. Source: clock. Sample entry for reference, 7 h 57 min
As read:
7 h 05 min
